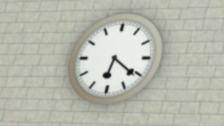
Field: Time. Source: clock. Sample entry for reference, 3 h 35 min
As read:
6 h 21 min
